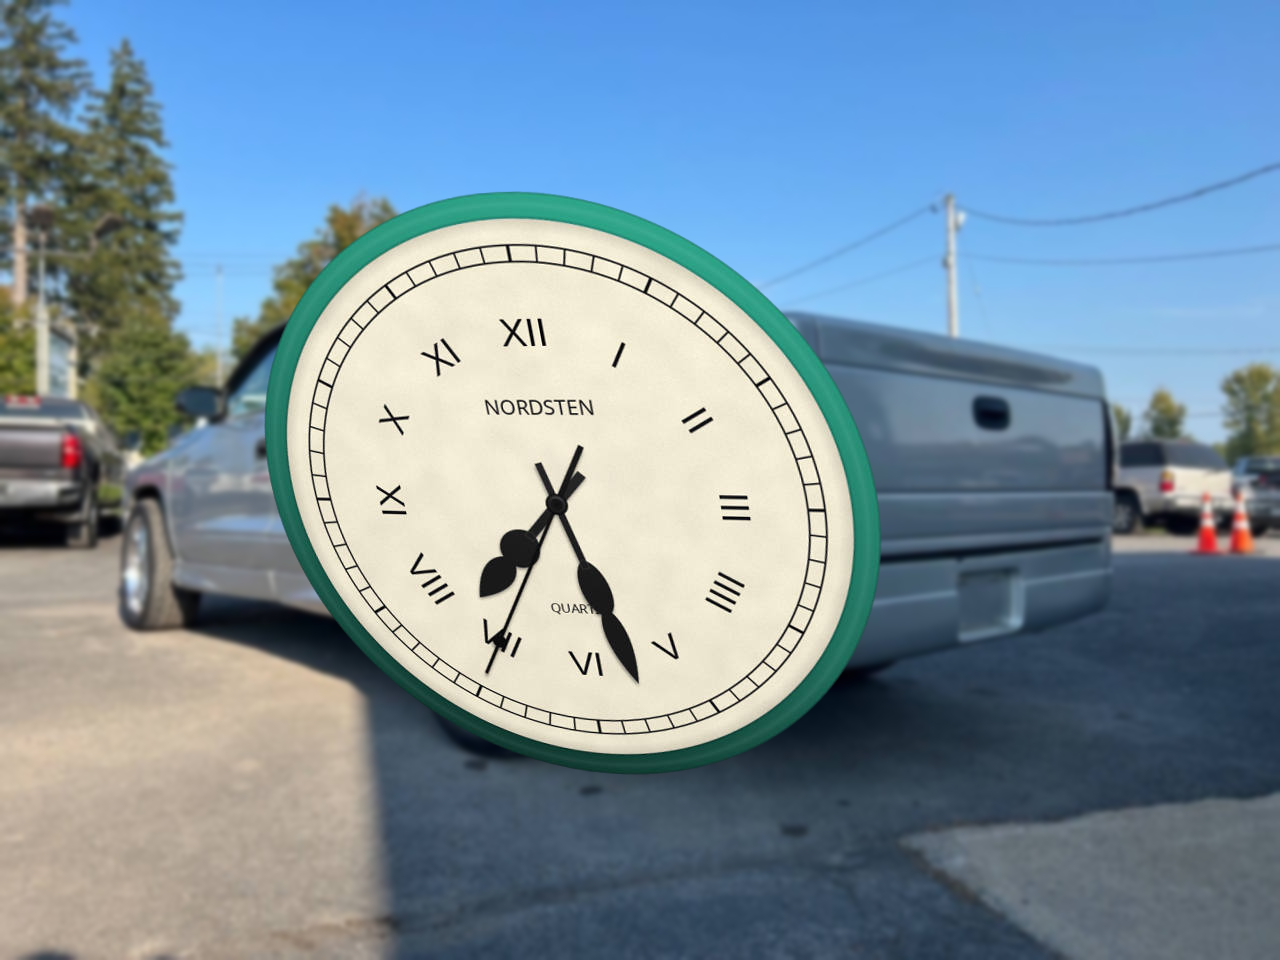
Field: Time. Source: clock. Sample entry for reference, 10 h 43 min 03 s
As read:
7 h 27 min 35 s
